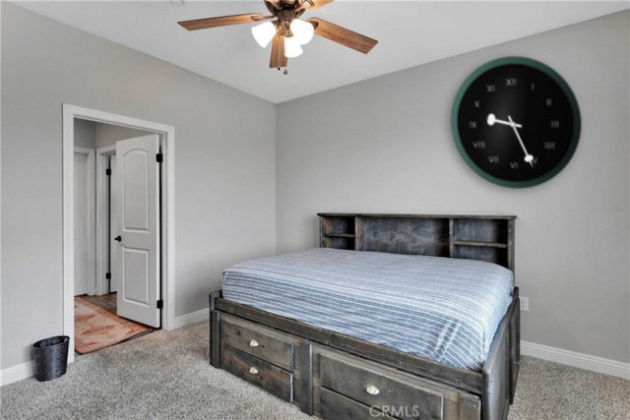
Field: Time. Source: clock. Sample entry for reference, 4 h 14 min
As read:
9 h 26 min
